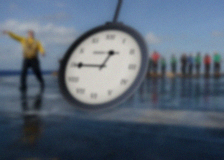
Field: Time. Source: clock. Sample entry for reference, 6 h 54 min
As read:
12 h 45 min
